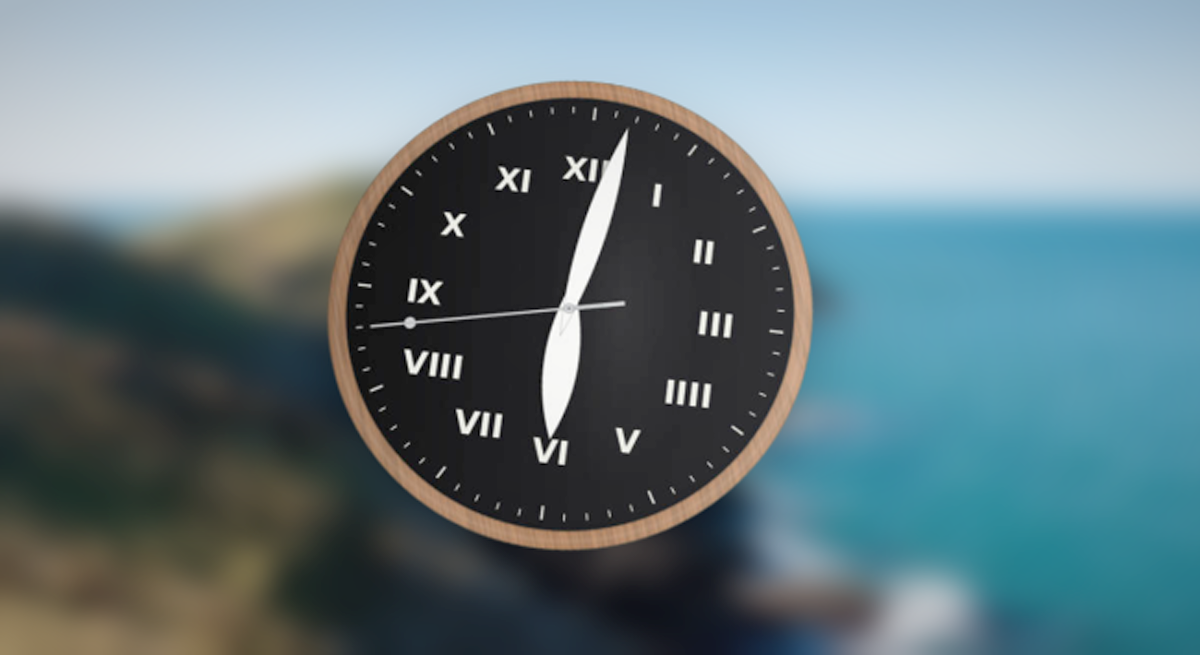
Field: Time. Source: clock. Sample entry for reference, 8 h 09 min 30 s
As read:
6 h 01 min 43 s
